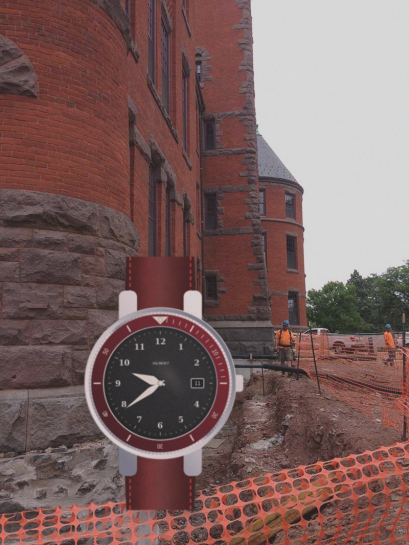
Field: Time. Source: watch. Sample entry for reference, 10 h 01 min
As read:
9 h 39 min
